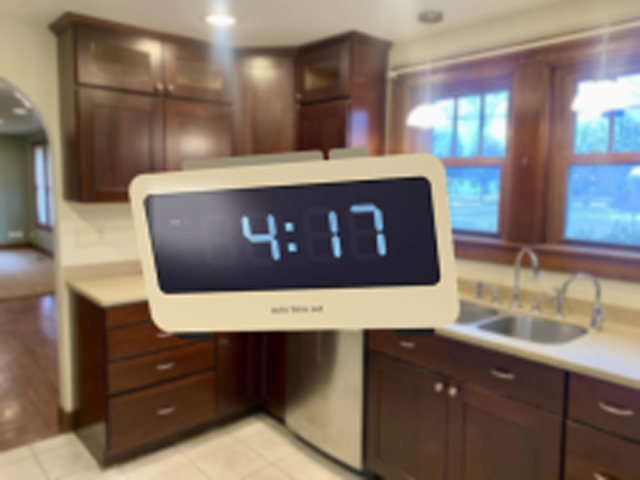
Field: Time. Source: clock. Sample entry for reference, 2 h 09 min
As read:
4 h 17 min
